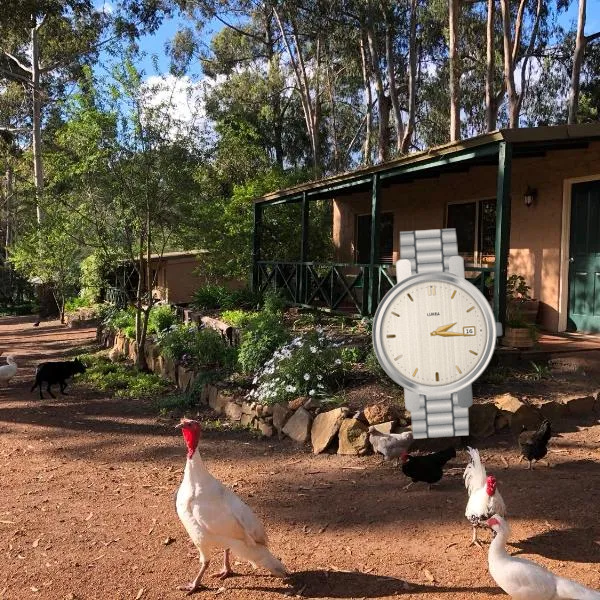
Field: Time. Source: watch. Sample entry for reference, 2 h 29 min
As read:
2 h 16 min
